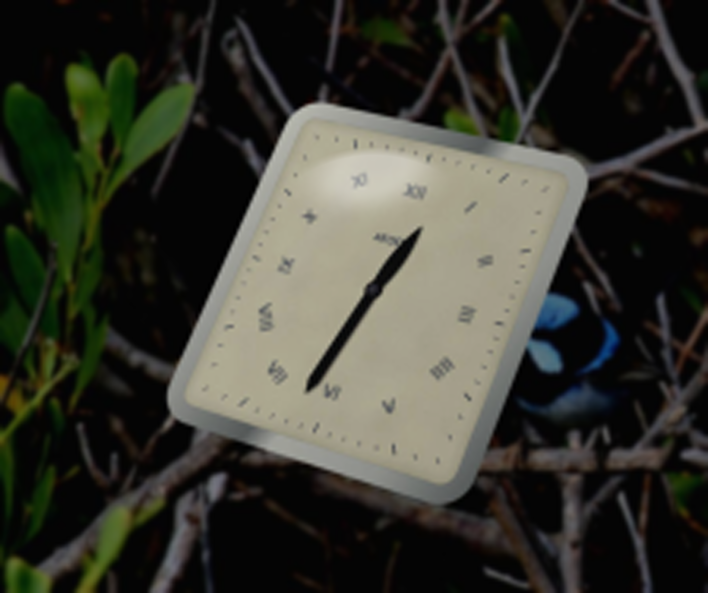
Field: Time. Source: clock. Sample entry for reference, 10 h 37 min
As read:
12 h 32 min
